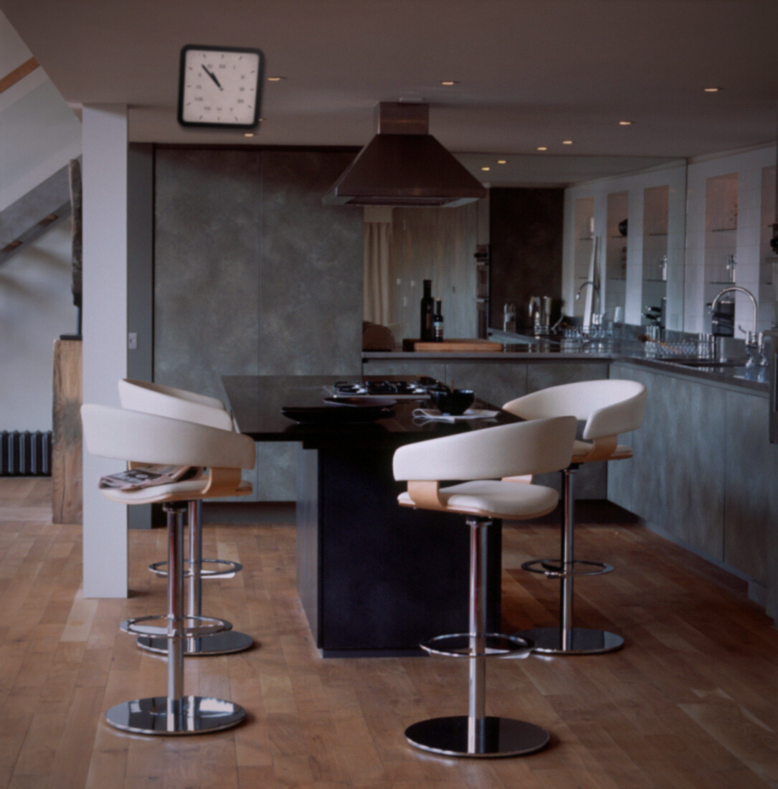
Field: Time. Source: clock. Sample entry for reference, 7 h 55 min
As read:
10 h 53 min
